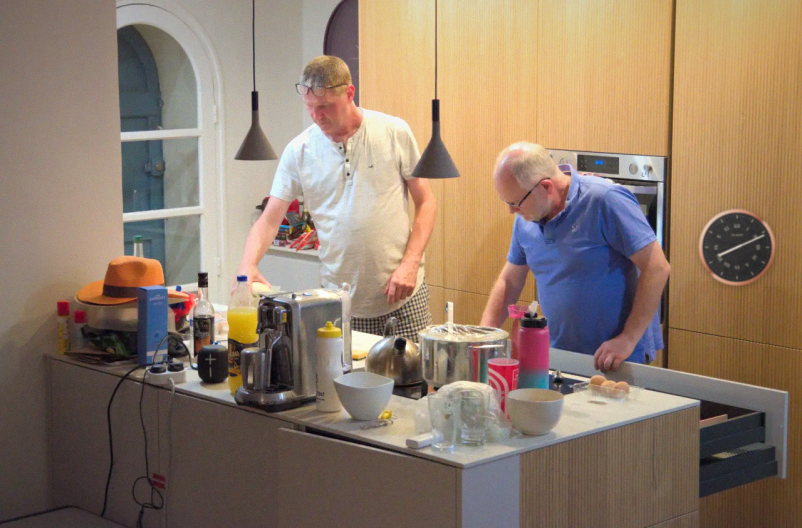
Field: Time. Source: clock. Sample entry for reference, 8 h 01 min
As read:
8 h 11 min
